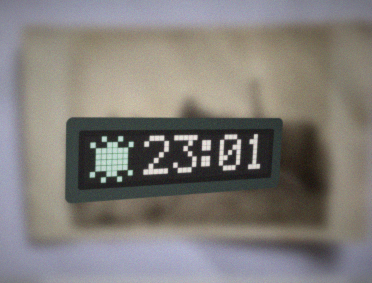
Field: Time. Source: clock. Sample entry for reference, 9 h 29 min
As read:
23 h 01 min
